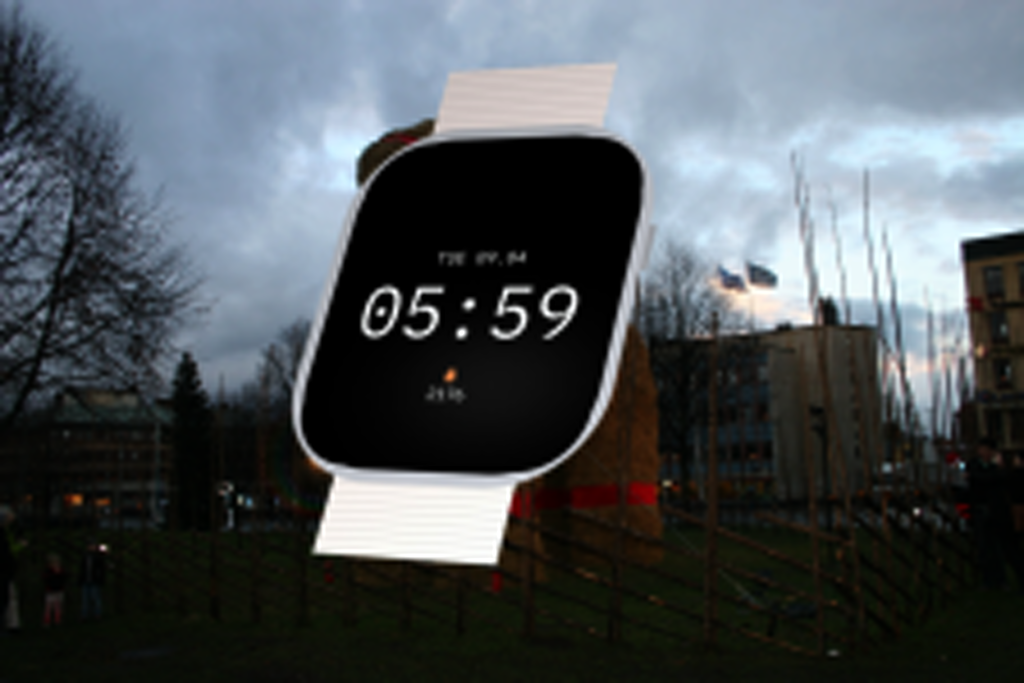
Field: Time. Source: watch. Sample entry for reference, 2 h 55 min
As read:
5 h 59 min
